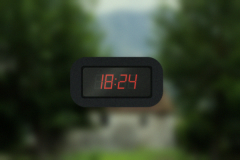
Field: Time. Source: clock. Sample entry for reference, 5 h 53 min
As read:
18 h 24 min
